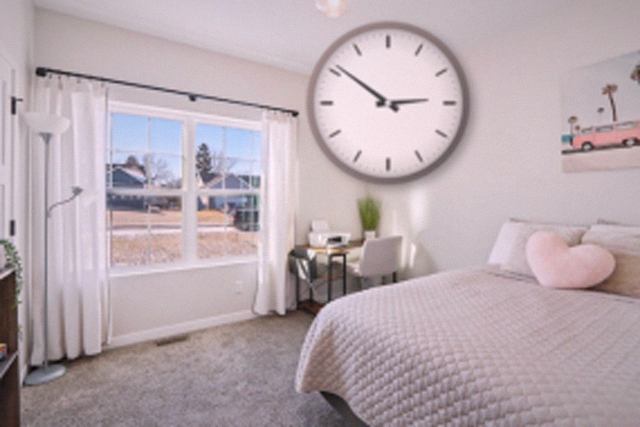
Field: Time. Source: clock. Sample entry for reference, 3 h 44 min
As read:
2 h 51 min
